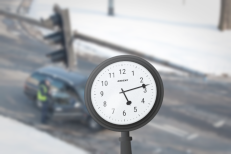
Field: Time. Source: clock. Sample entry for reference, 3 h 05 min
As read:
5 h 13 min
